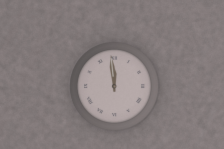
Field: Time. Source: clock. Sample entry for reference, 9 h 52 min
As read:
11 h 59 min
